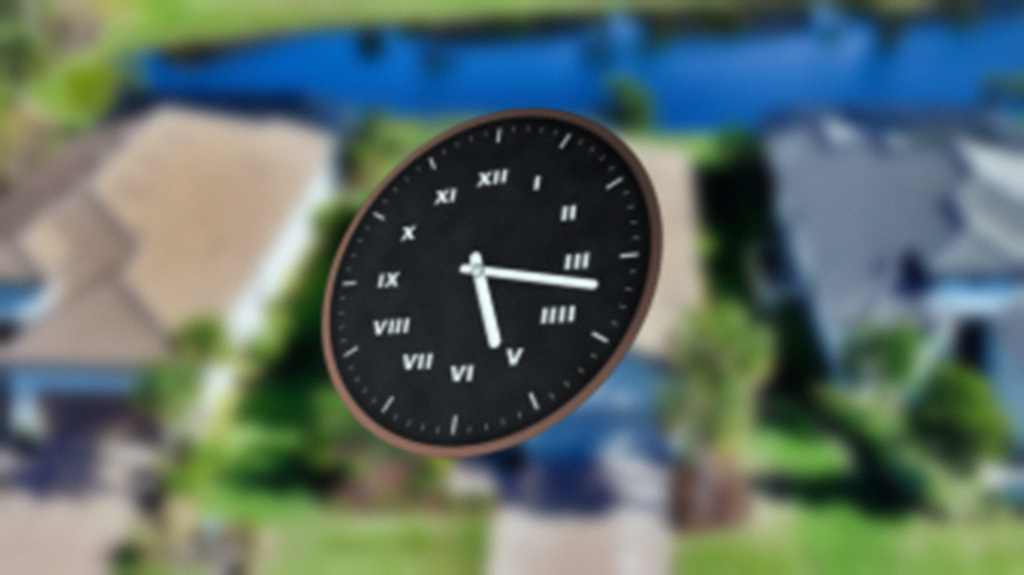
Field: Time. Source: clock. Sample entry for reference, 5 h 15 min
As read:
5 h 17 min
